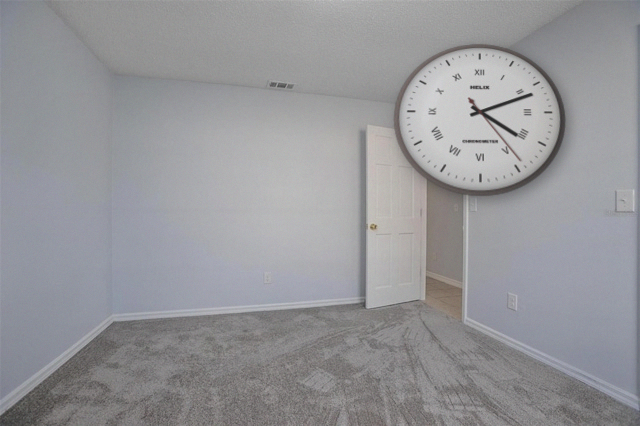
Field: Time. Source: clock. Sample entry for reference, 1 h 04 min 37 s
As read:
4 h 11 min 24 s
